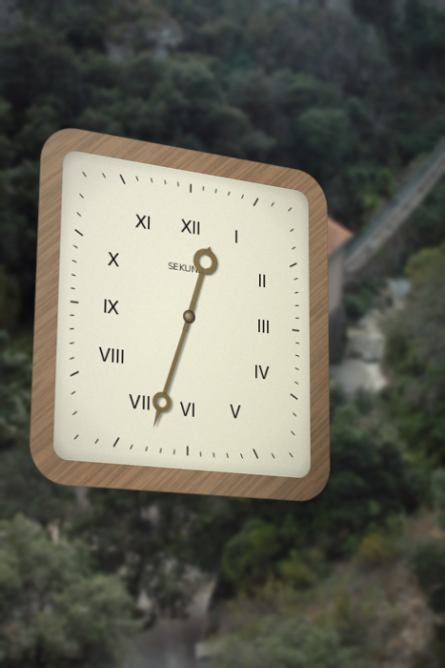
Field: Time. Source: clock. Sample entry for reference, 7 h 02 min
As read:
12 h 33 min
